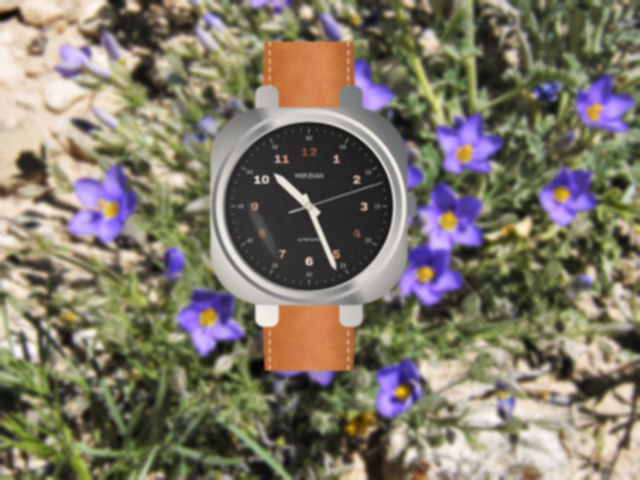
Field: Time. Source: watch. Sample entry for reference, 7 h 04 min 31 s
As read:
10 h 26 min 12 s
